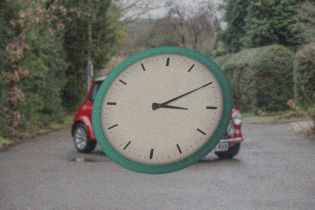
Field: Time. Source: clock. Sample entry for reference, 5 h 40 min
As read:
3 h 10 min
